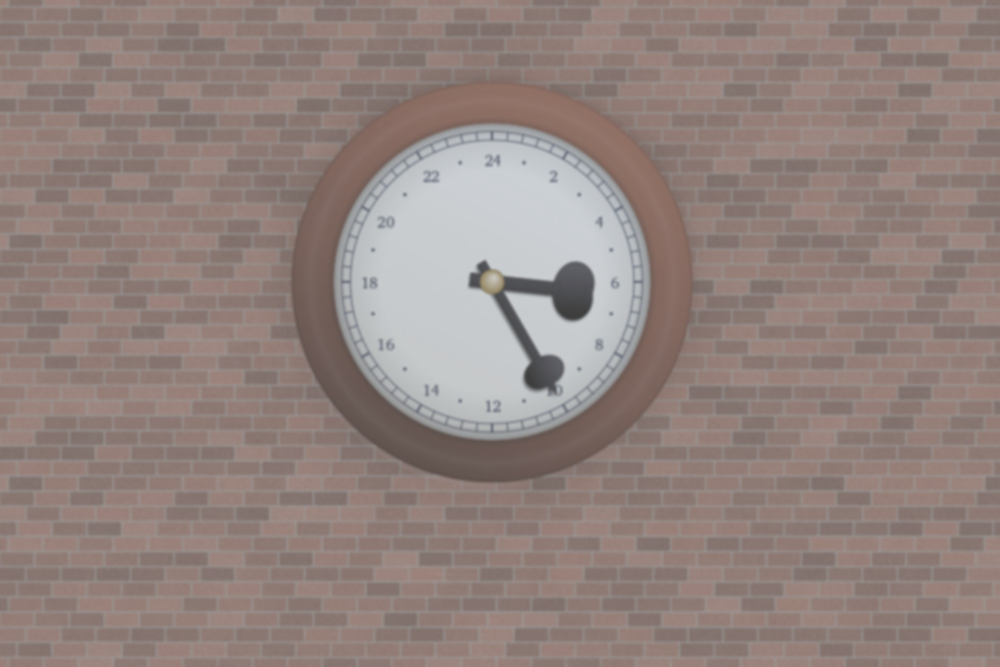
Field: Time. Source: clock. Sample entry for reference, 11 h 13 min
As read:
6 h 25 min
